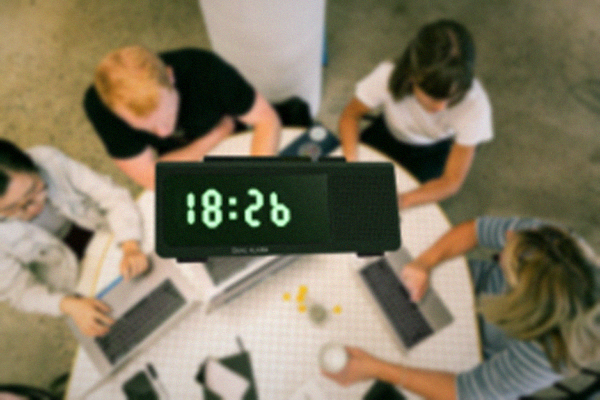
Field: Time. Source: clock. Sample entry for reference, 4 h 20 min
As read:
18 h 26 min
